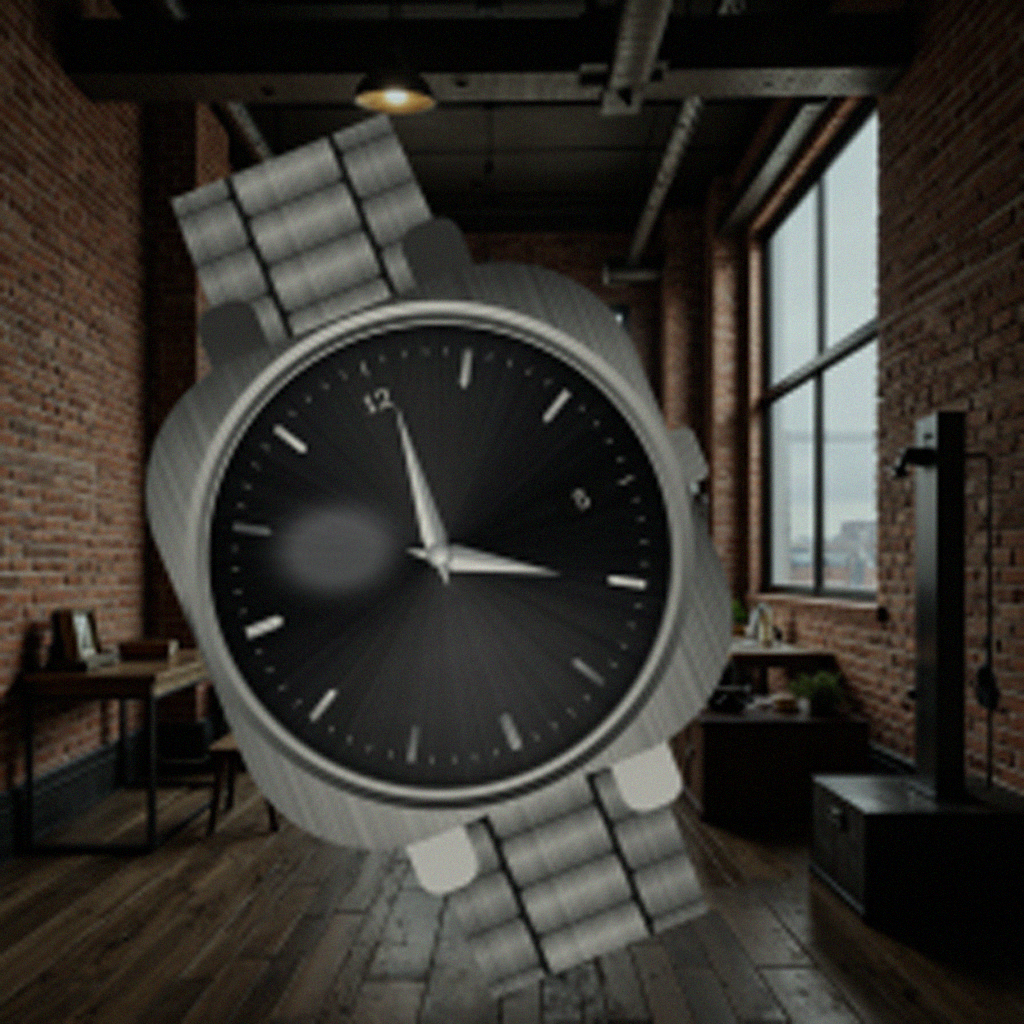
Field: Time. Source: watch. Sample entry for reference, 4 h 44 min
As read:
4 h 01 min
